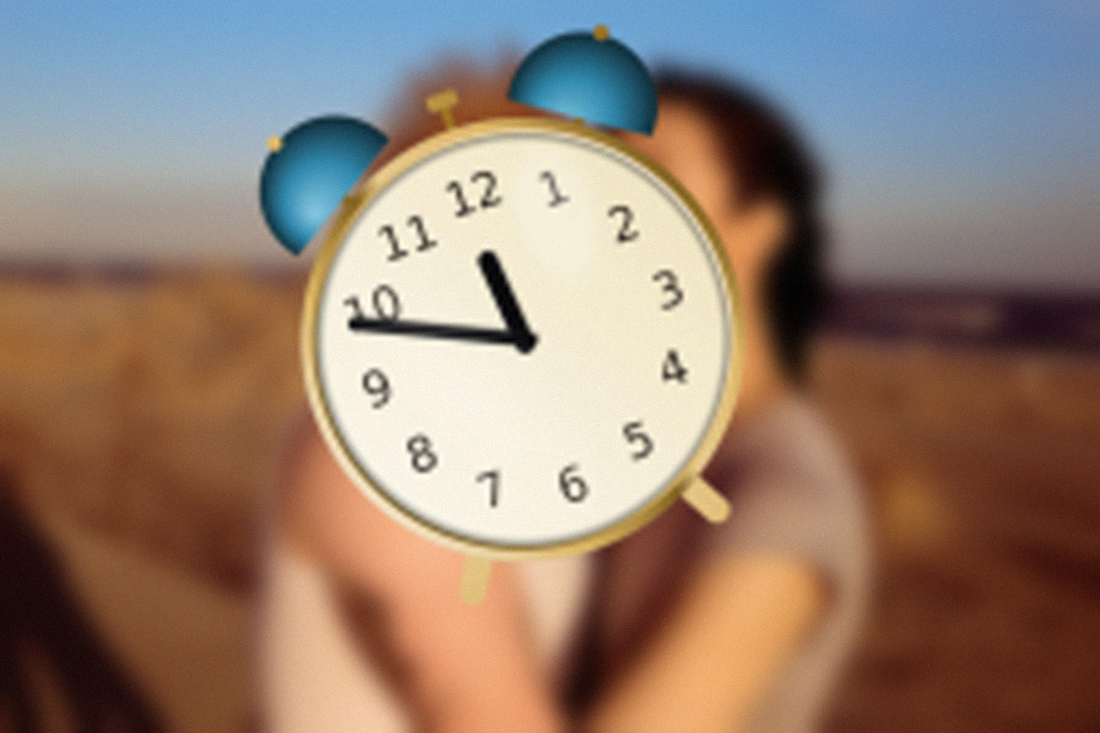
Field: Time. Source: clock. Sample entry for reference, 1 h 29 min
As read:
11 h 49 min
